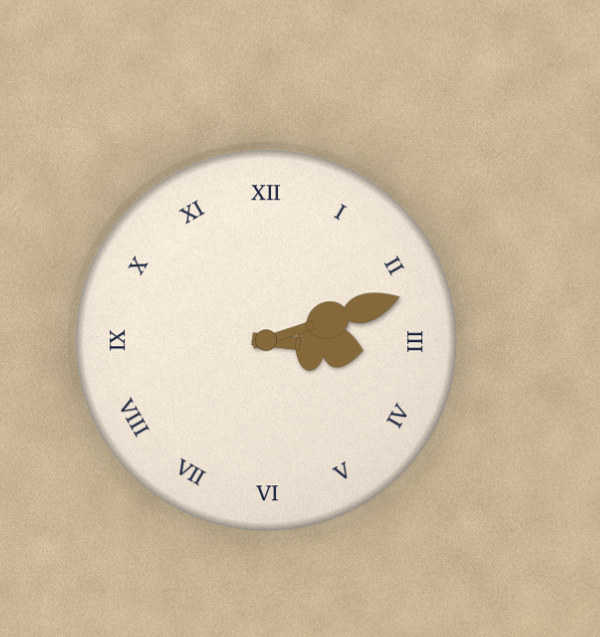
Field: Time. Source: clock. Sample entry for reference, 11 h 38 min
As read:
3 h 12 min
